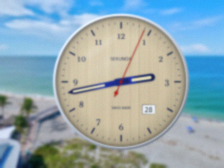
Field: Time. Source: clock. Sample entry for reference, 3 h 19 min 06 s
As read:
2 h 43 min 04 s
